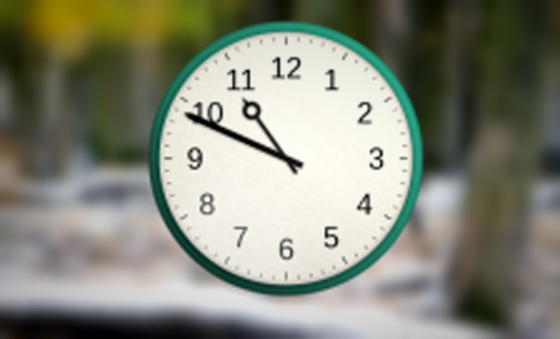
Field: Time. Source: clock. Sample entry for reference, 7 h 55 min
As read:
10 h 49 min
